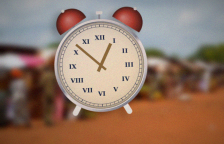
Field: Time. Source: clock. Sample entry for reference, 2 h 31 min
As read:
12 h 52 min
